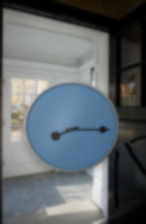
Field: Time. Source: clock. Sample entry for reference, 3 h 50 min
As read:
8 h 15 min
